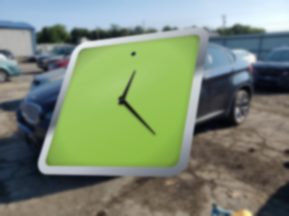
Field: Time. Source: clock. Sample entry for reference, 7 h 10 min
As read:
12 h 22 min
